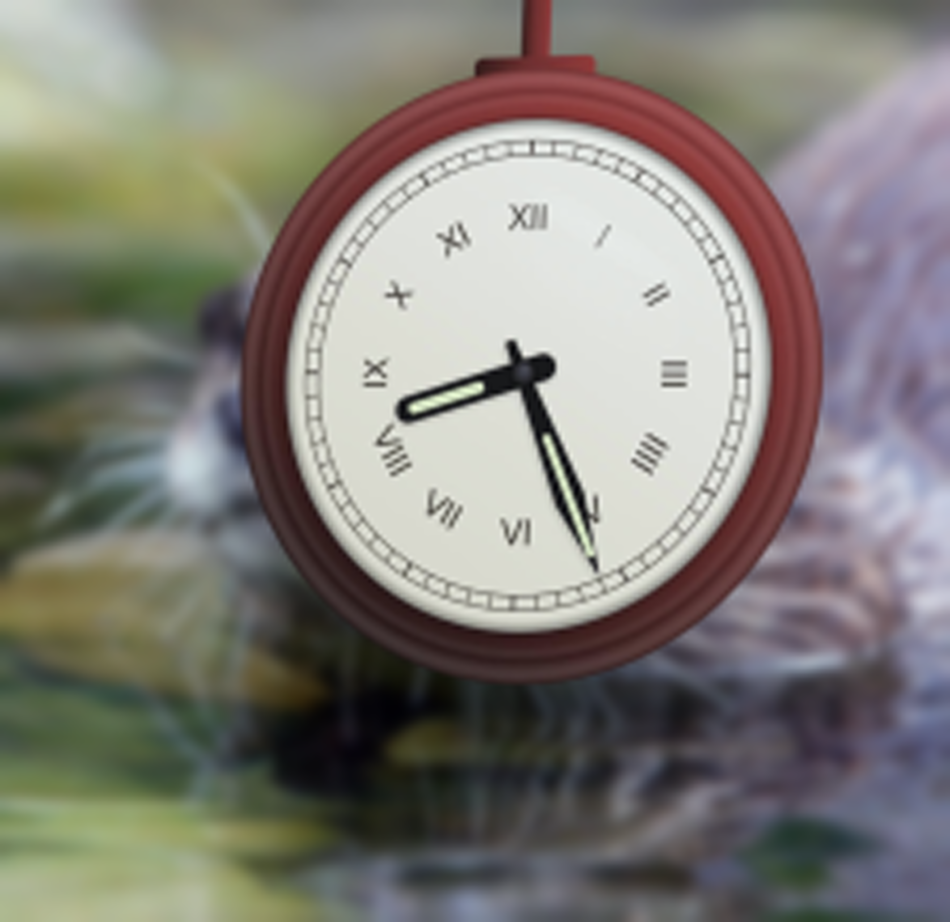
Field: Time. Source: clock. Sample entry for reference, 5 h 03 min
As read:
8 h 26 min
